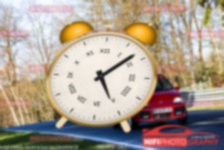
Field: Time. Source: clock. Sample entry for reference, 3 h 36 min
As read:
5 h 08 min
